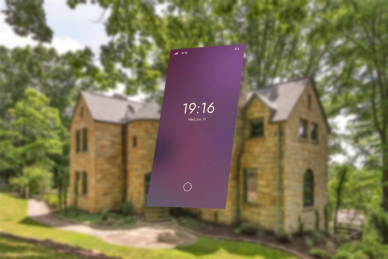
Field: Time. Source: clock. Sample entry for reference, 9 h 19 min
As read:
19 h 16 min
